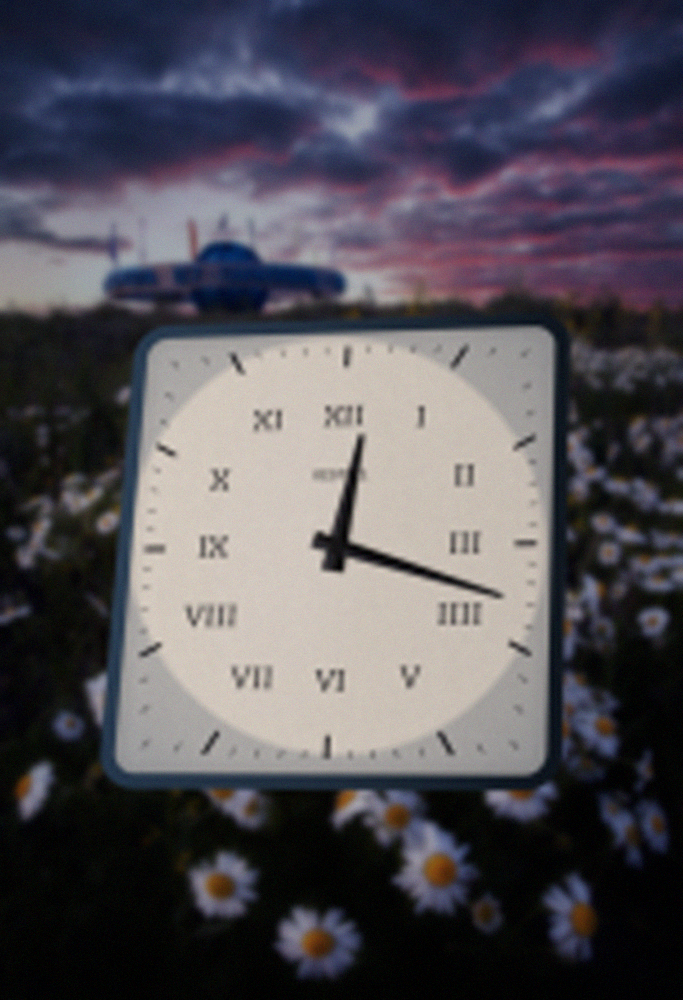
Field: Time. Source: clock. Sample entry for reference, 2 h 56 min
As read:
12 h 18 min
